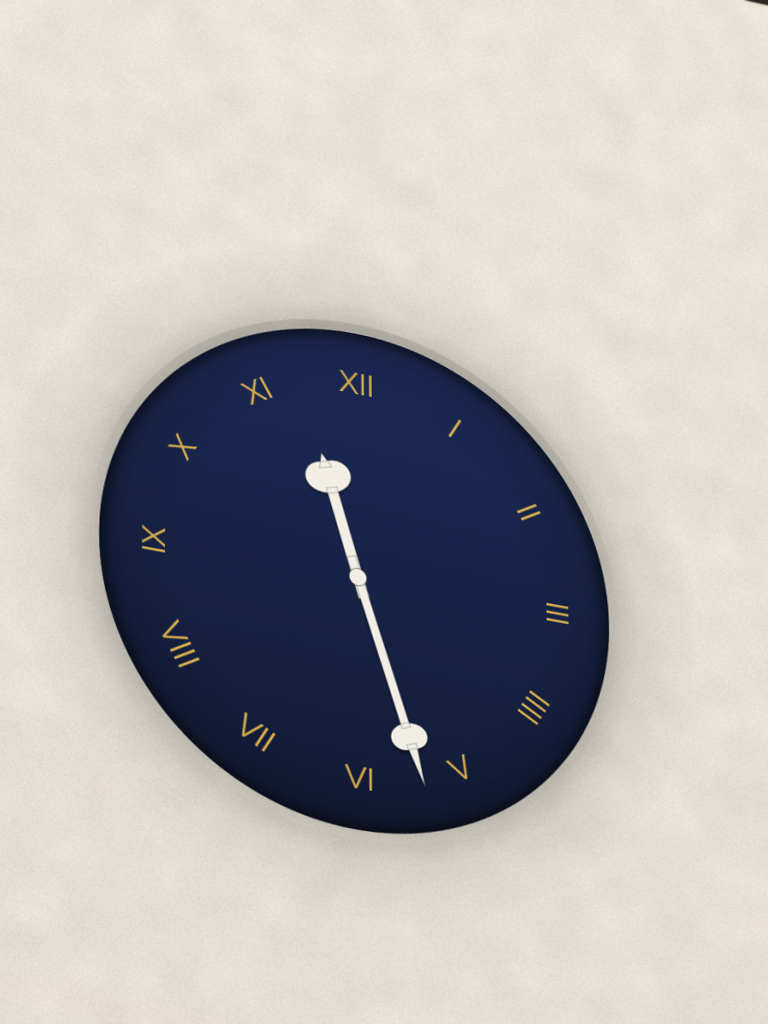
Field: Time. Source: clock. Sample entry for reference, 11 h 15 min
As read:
11 h 27 min
